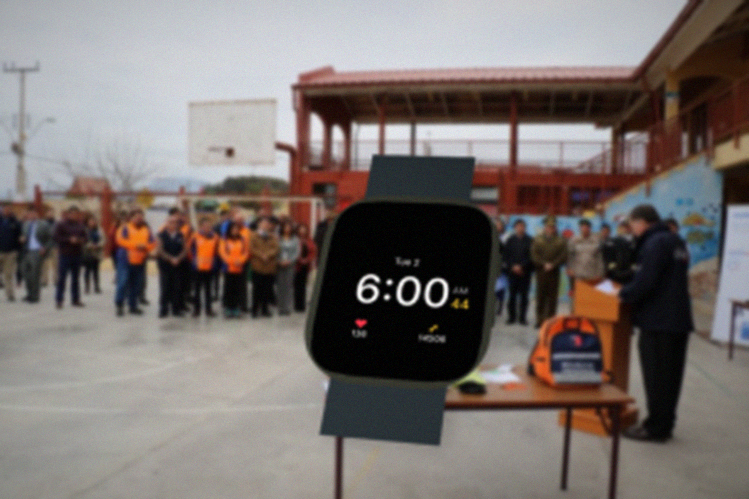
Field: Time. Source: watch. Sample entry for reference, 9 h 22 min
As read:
6 h 00 min
